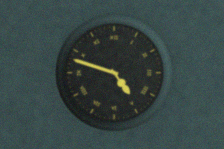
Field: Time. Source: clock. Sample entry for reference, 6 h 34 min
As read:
4 h 48 min
